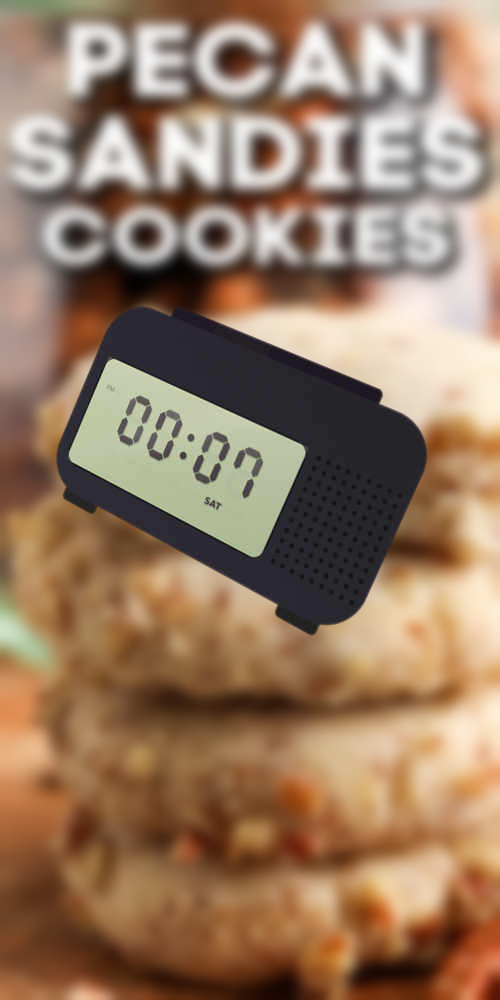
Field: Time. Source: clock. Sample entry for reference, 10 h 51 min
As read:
0 h 07 min
